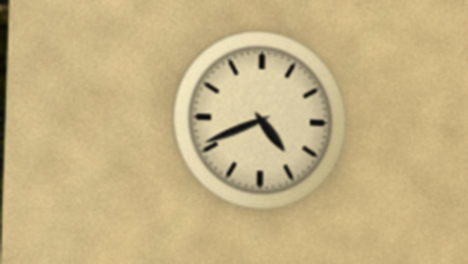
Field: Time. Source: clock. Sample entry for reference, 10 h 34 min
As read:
4 h 41 min
